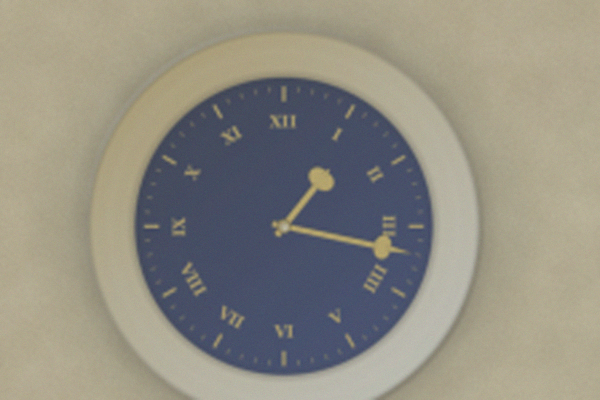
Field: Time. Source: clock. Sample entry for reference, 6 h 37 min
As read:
1 h 17 min
